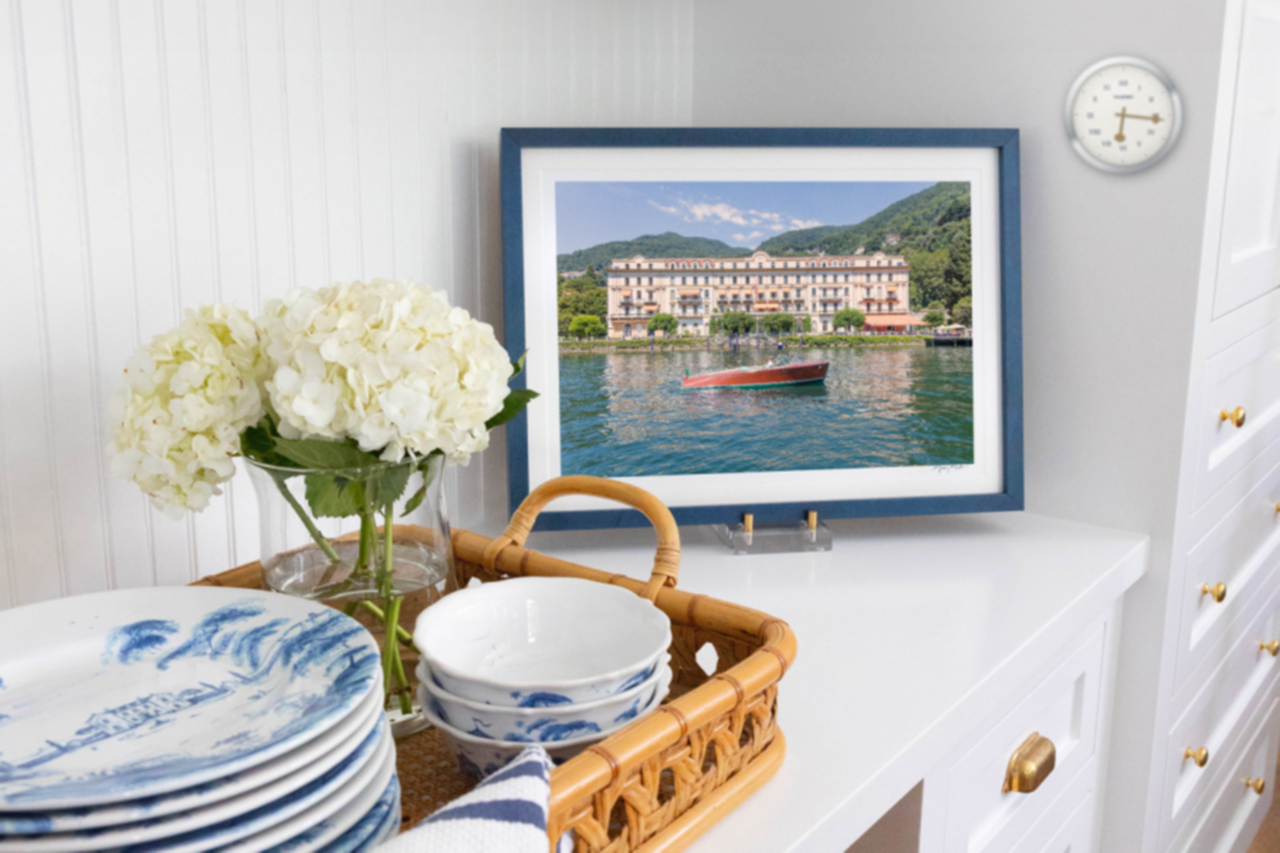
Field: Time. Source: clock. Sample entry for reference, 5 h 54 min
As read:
6 h 16 min
